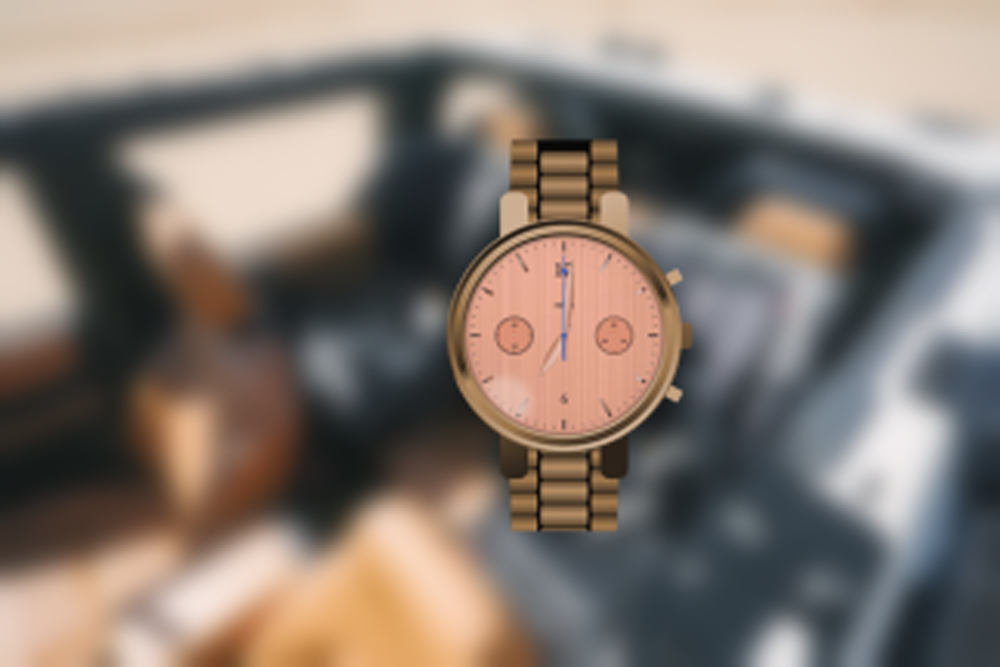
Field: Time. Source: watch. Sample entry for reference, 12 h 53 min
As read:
7 h 01 min
